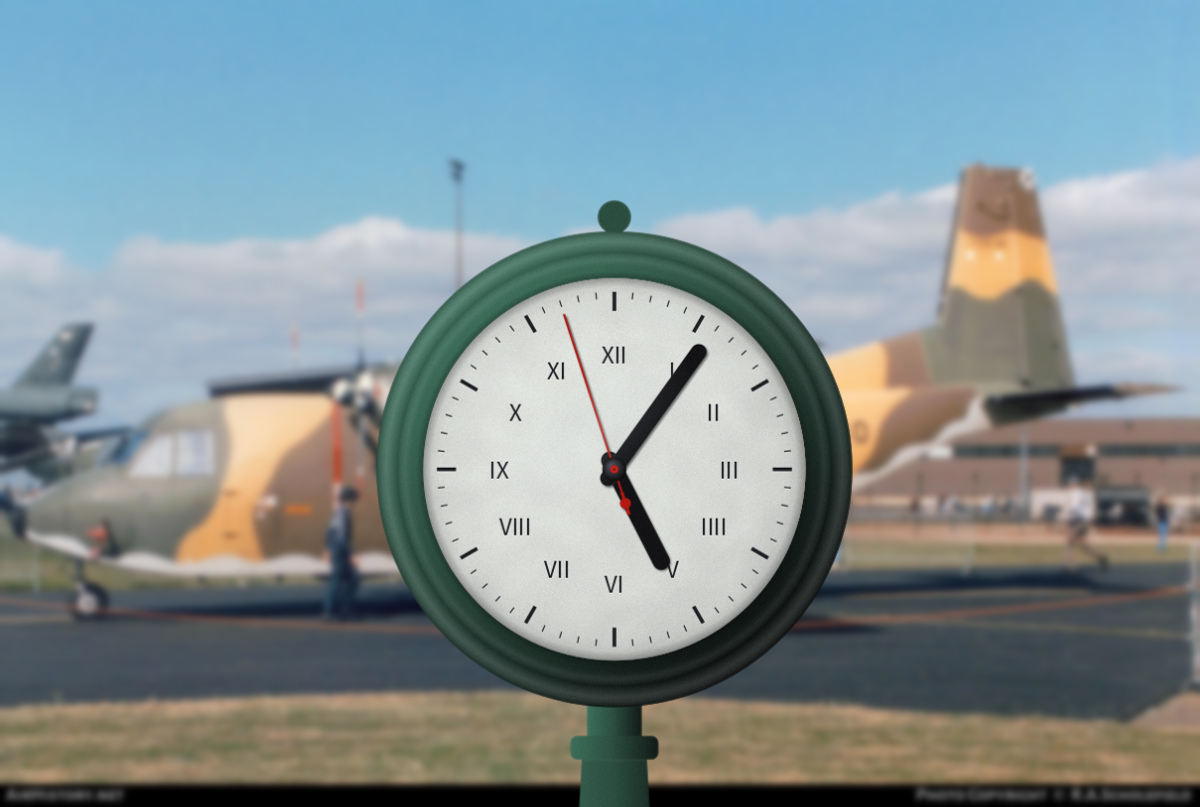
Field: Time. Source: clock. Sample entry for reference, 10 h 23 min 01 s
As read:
5 h 05 min 57 s
